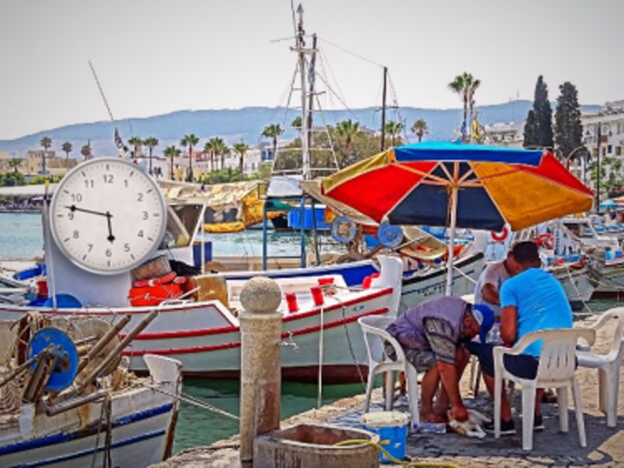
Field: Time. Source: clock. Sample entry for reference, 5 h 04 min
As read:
5 h 47 min
